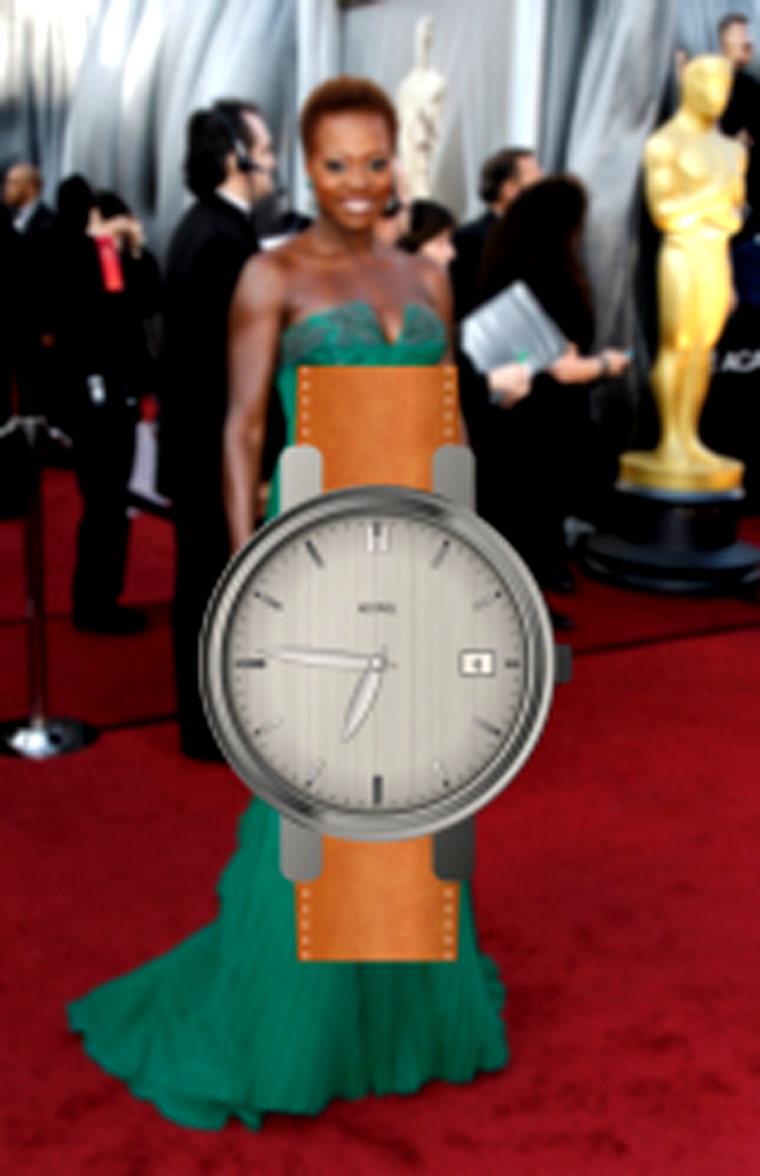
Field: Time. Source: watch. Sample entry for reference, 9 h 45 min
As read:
6 h 46 min
